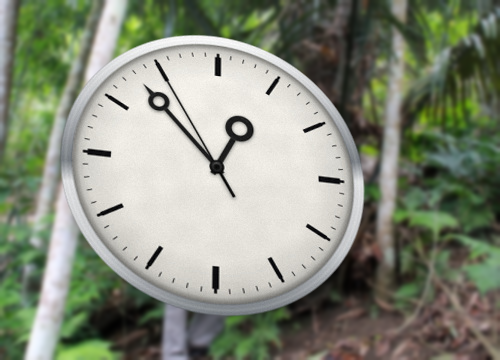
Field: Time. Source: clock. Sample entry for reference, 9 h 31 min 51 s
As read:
12 h 52 min 55 s
